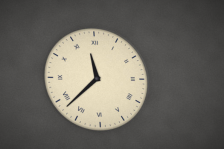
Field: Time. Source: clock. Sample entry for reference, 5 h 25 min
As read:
11 h 38 min
